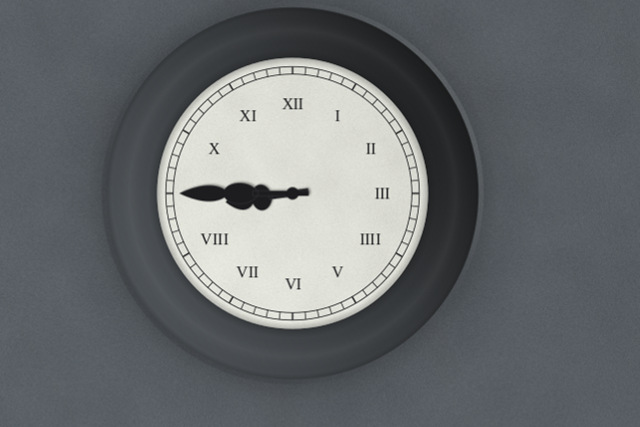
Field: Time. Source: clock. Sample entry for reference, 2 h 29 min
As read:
8 h 45 min
